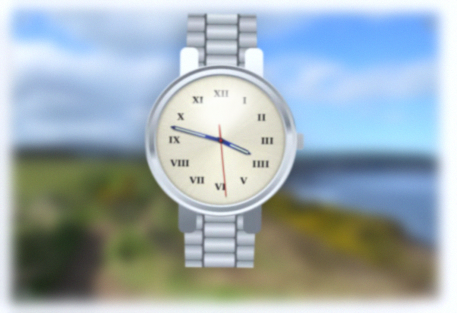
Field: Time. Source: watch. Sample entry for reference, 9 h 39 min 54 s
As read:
3 h 47 min 29 s
